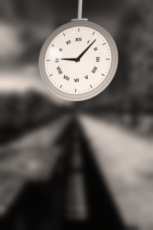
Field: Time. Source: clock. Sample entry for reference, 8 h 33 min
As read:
9 h 07 min
